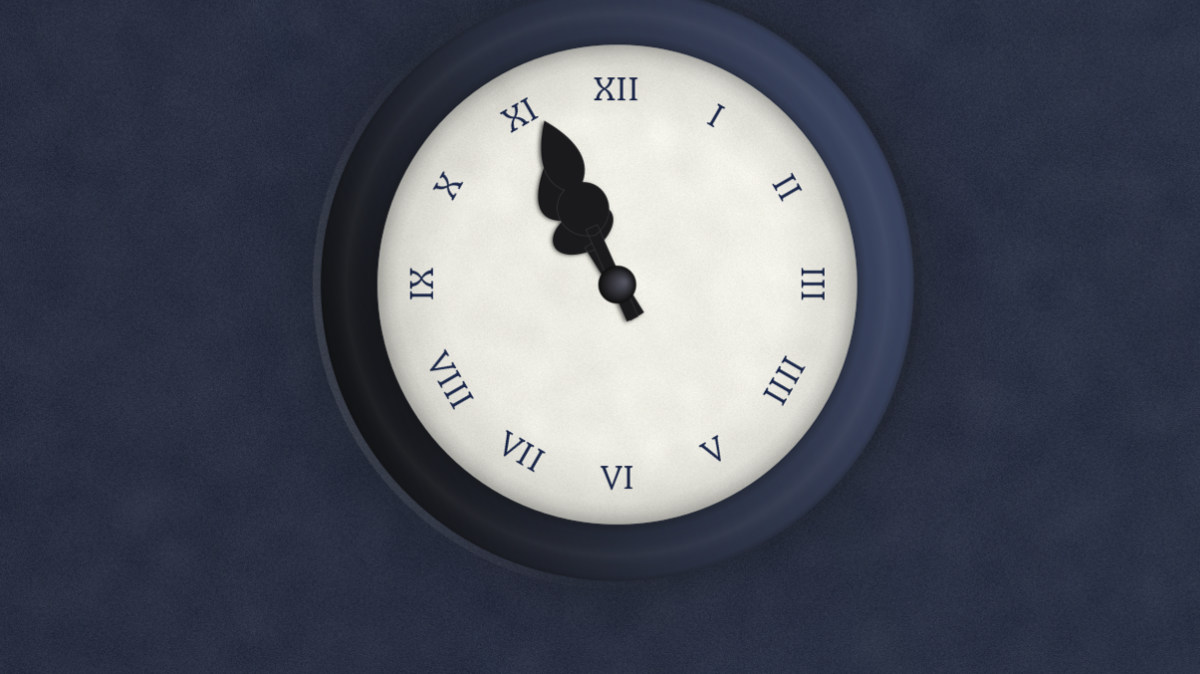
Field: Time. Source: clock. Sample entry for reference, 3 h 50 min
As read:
10 h 56 min
